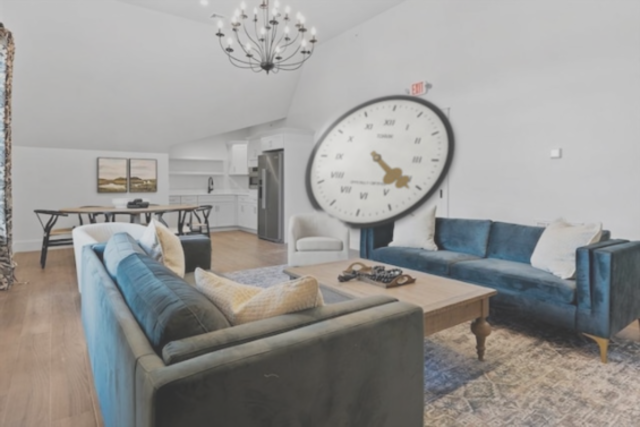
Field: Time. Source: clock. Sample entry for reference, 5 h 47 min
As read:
4 h 21 min
